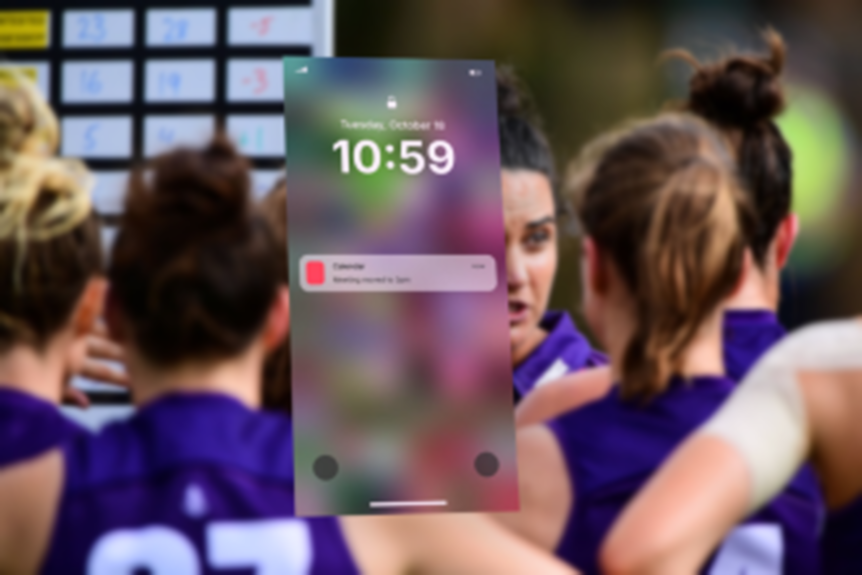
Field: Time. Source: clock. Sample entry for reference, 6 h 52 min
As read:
10 h 59 min
